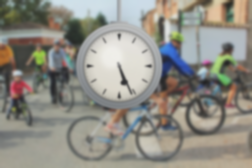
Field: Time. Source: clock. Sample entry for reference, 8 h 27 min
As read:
5 h 26 min
